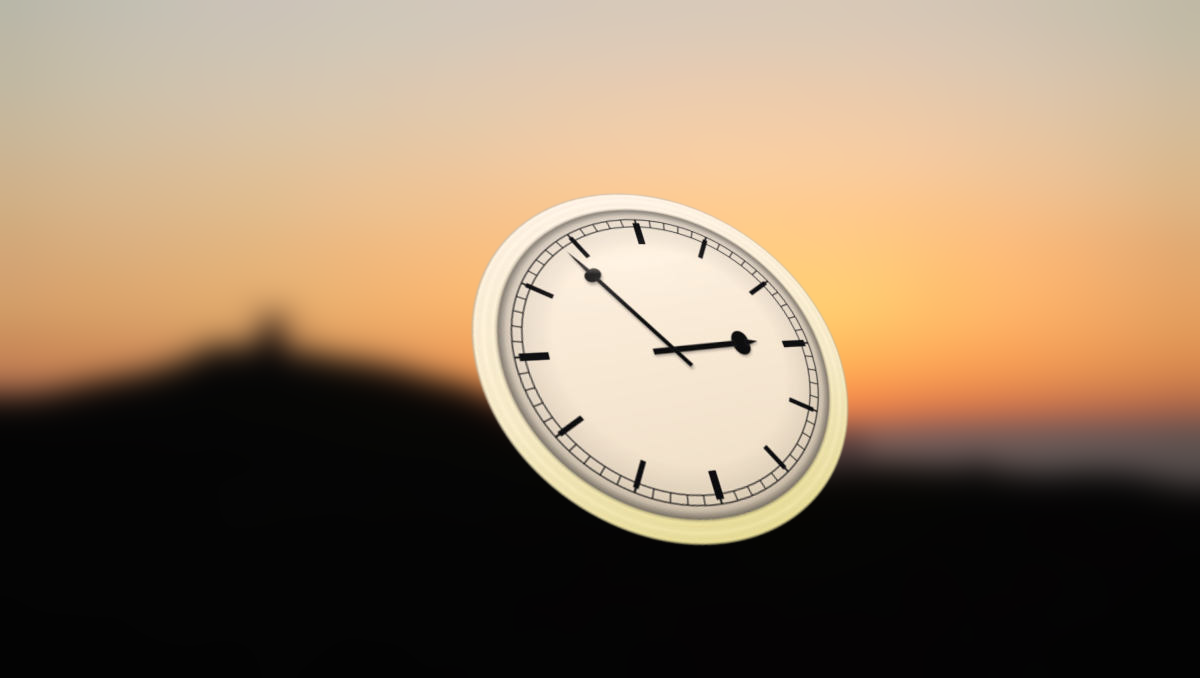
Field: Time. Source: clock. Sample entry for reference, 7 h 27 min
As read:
2 h 54 min
